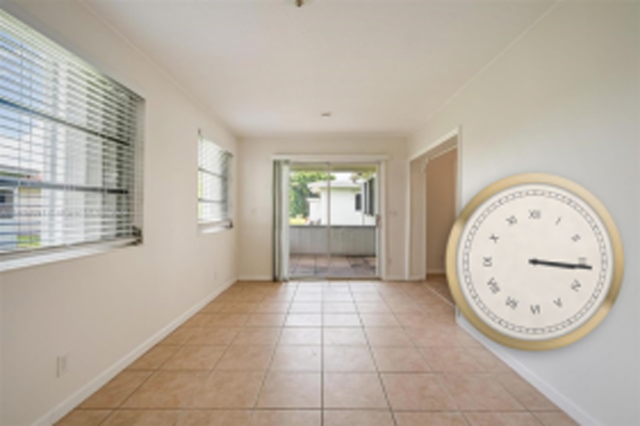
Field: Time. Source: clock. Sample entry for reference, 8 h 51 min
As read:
3 h 16 min
